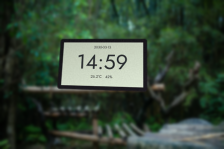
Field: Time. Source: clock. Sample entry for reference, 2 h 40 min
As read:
14 h 59 min
